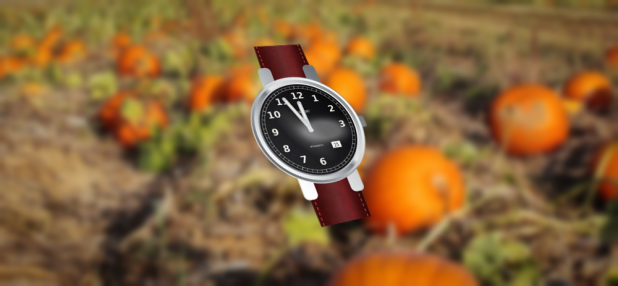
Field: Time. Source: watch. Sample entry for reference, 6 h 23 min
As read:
11 h 56 min
